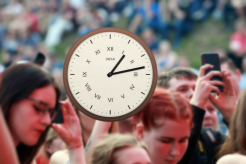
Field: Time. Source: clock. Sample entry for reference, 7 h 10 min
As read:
1 h 13 min
